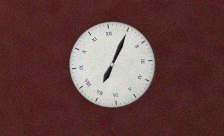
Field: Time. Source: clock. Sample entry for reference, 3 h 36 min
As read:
7 h 05 min
